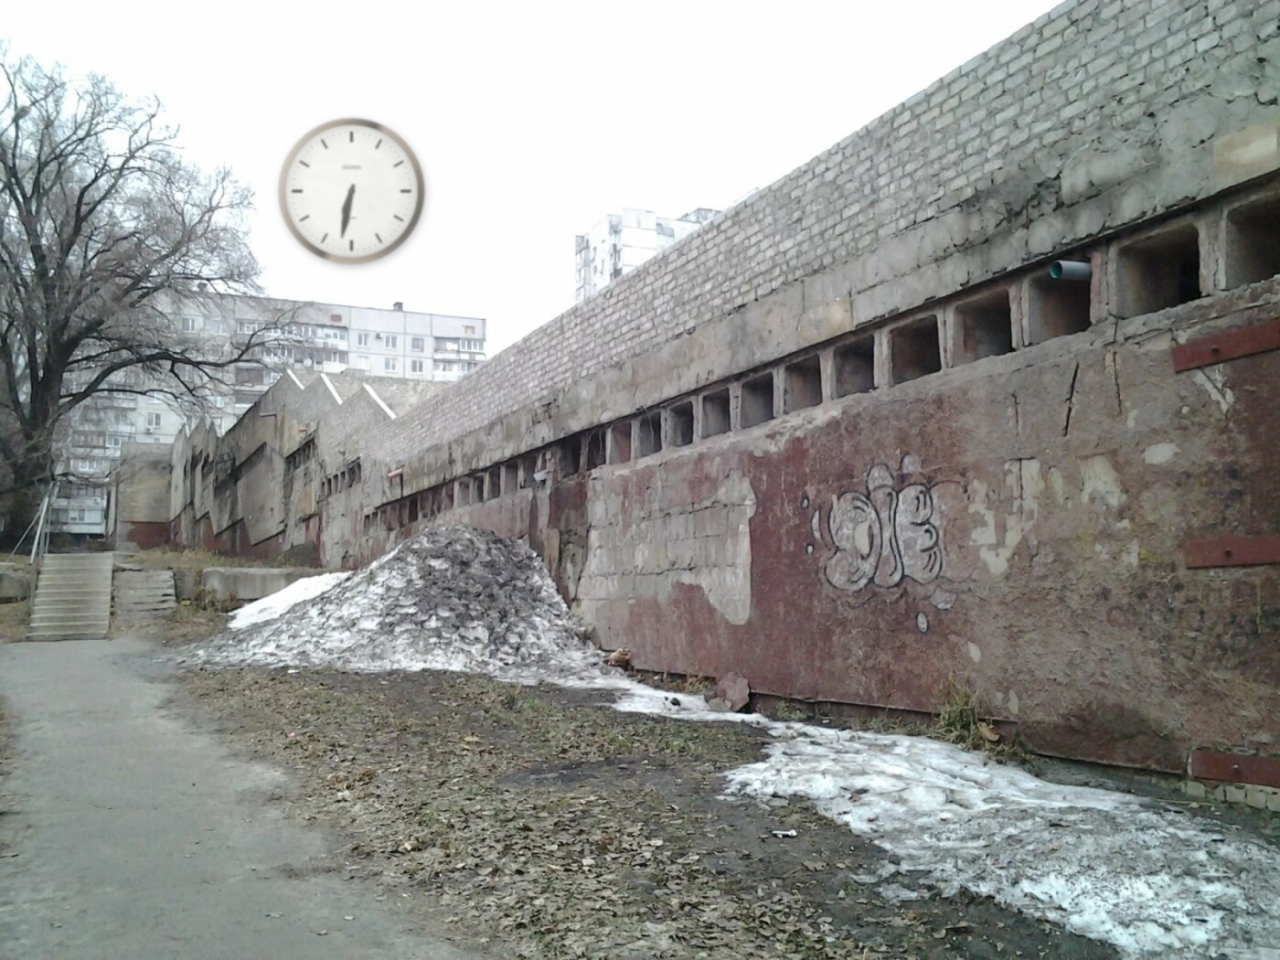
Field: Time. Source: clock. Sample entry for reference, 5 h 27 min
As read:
6 h 32 min
